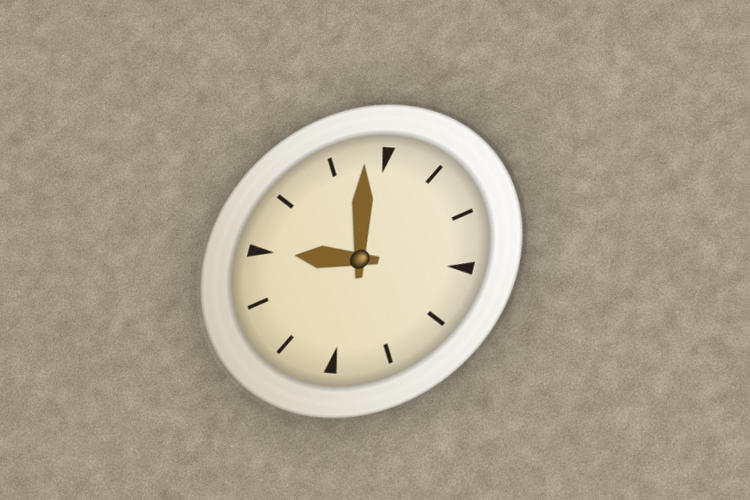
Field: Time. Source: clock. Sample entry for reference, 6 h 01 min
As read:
8 h 58 min
